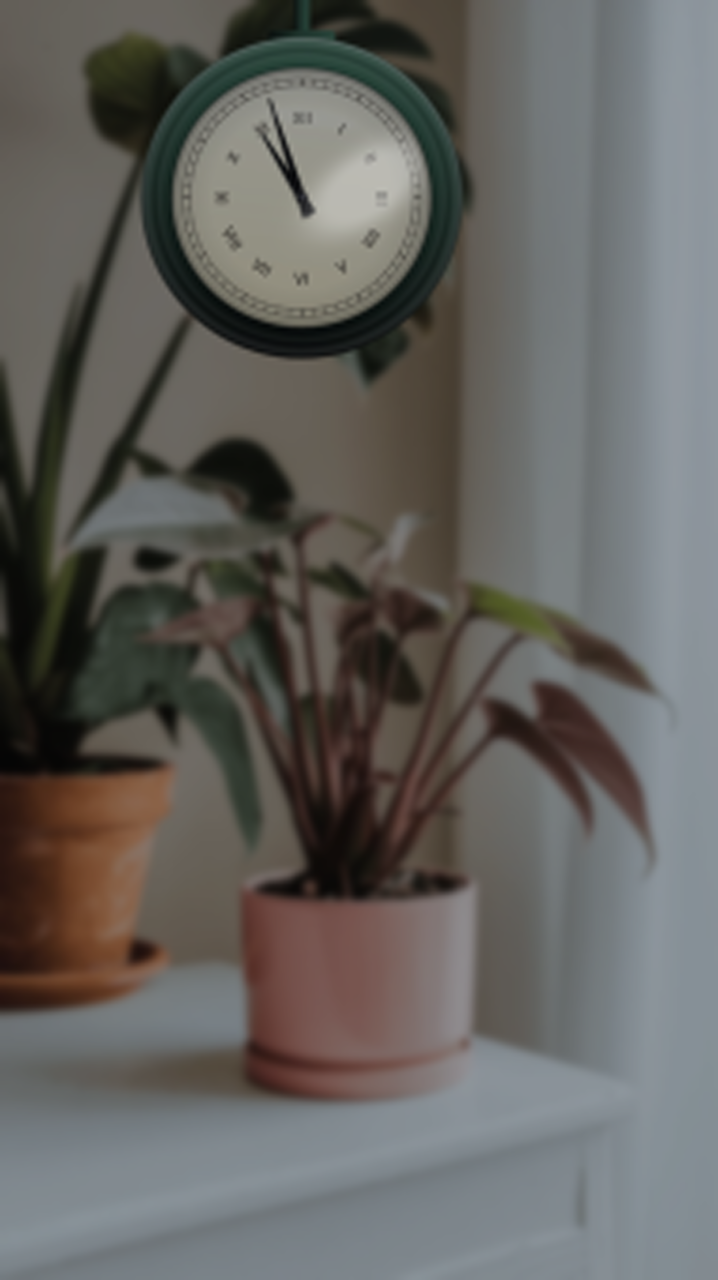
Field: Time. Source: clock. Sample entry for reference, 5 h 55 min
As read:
10 h 57 min
